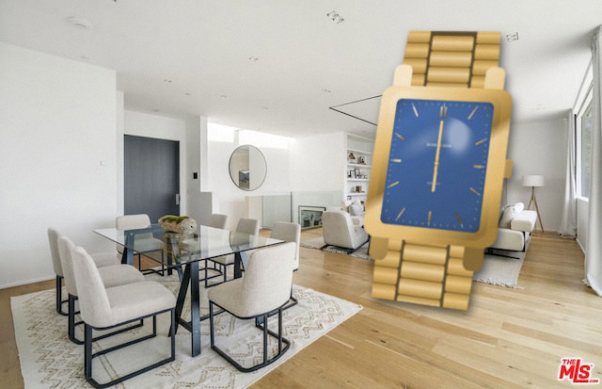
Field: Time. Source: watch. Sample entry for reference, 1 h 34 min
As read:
6 h 00 min
